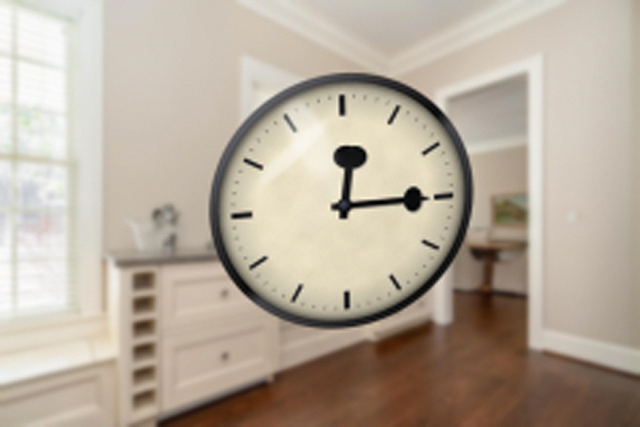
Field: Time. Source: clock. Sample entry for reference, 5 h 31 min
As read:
12 h 15 min
